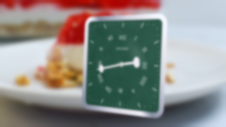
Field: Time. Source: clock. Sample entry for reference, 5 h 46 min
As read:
2 h 43 min
